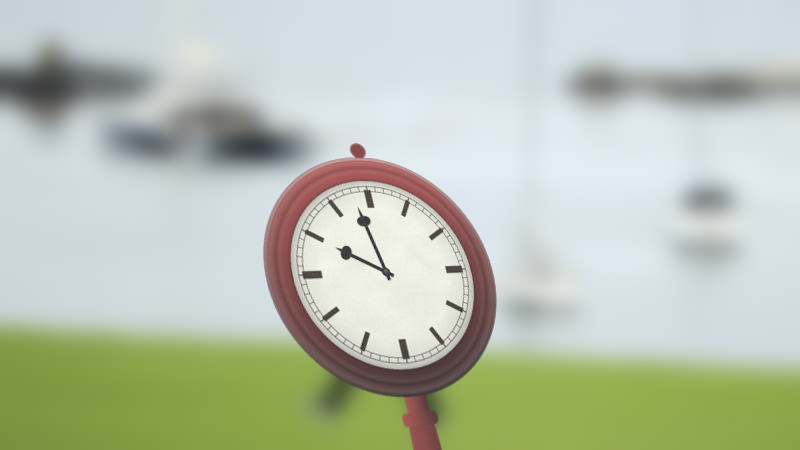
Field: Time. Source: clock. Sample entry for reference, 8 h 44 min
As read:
9 h 58 min
